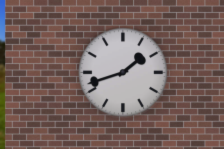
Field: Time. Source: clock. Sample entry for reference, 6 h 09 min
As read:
1 h 42 min
